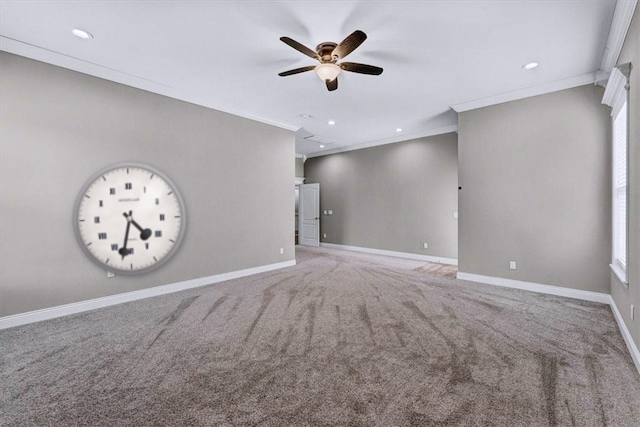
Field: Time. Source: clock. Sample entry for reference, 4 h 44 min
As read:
4 h 32 min
